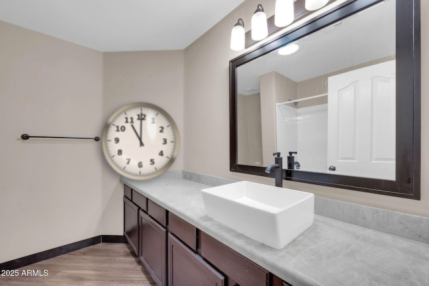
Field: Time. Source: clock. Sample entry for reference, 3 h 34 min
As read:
11 h 00 min
